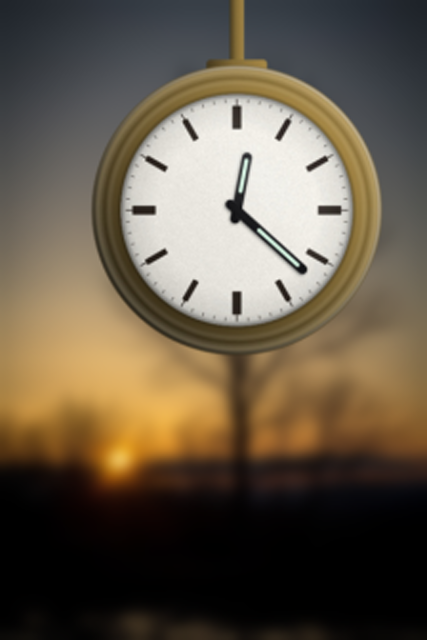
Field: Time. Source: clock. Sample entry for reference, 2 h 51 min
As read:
12 h 22 min
